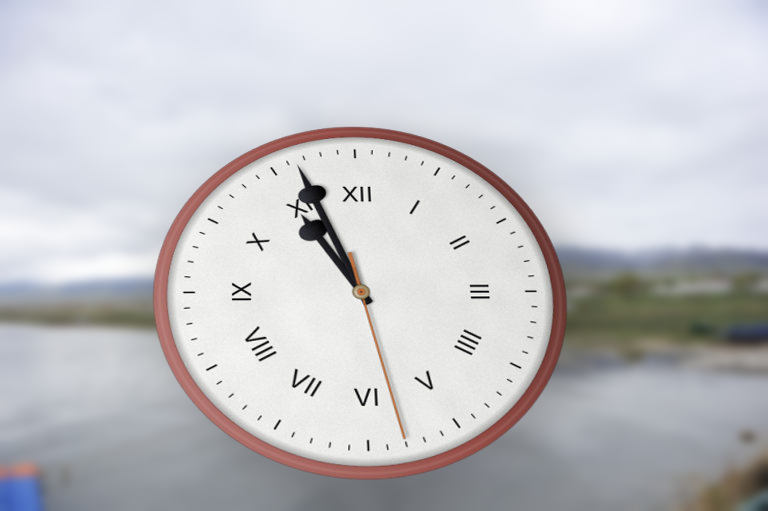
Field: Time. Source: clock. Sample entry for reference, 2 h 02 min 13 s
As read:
10 h 56 min 28 s
